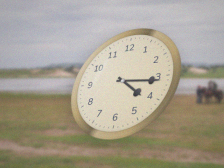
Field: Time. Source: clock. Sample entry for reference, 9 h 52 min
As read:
4 h 16 min
